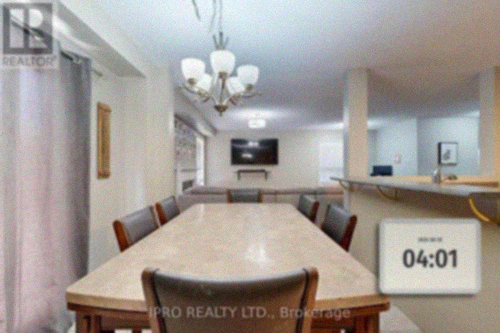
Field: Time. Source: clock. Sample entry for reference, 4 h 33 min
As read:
4 h 01 min
